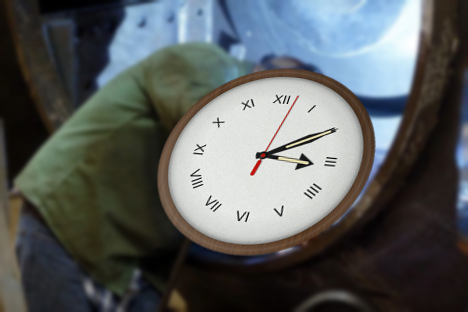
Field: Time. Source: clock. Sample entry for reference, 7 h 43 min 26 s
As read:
3 h 10 min 02 s
